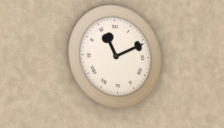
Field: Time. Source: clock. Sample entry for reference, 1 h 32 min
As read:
11 h 11 min
